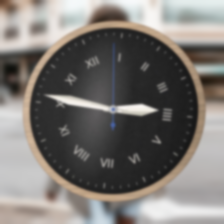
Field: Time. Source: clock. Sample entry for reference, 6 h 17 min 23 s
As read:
3 h 51 min 04 s
